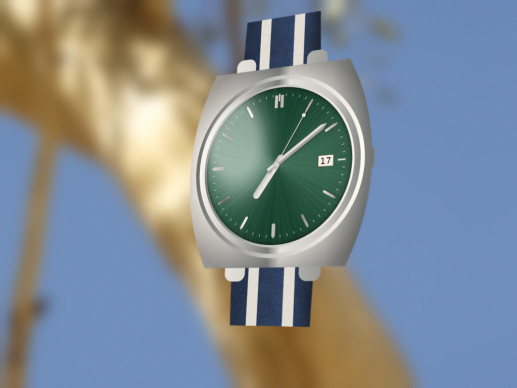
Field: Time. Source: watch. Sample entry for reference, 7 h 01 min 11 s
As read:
7 h 09 min 05 s
